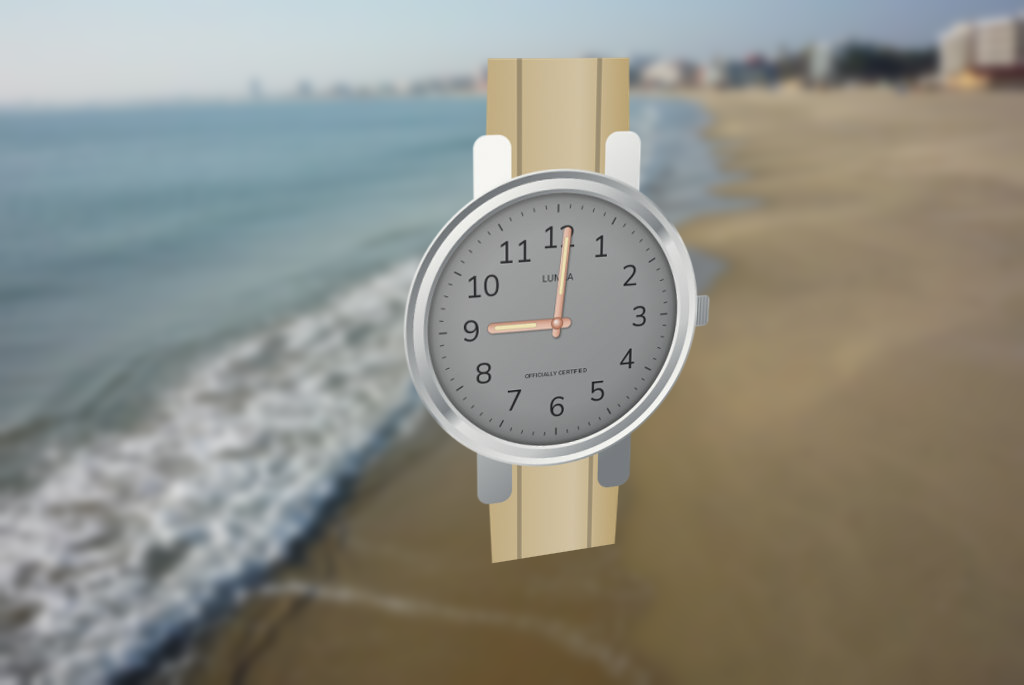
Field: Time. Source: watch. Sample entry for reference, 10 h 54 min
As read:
9 h 01 min
